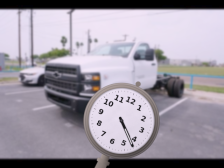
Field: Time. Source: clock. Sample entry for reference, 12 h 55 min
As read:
4 h 22 min
